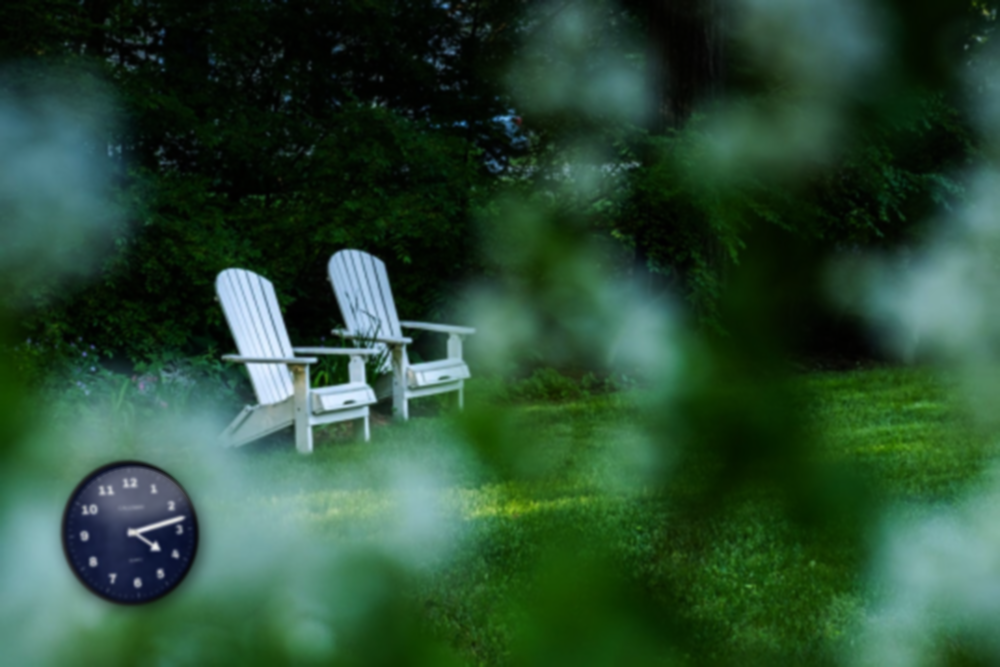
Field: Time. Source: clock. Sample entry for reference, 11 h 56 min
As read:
4 h 13 min
